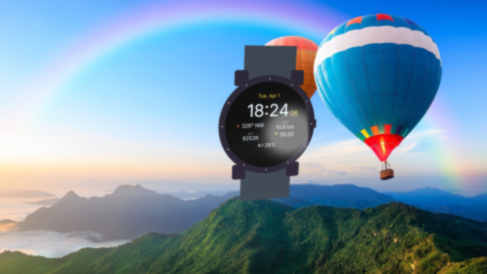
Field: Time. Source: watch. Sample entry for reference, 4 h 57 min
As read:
18 h 24 min
